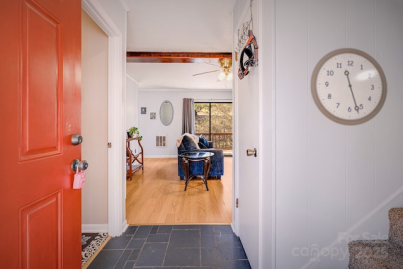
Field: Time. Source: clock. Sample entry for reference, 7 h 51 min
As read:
11 h 27 min
